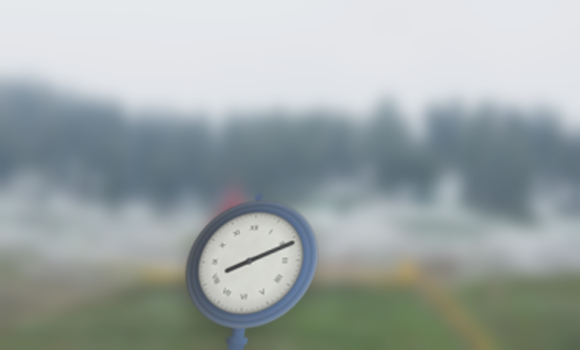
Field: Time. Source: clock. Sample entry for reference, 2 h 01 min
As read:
8 h 11 min
